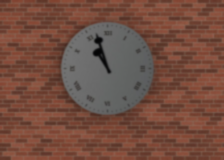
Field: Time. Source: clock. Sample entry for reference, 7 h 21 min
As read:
10 h 57 min
